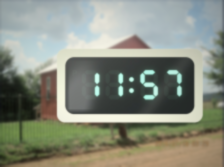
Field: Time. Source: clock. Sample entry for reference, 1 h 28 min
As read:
11 h 57 min
